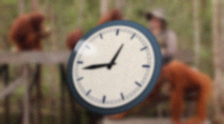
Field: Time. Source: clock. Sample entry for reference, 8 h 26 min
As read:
12 h 43 min
